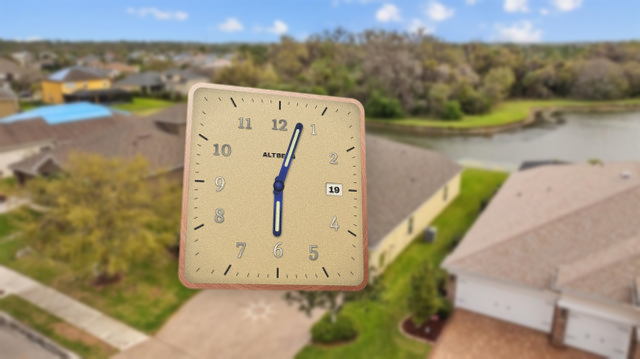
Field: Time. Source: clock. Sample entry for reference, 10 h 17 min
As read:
6 h 03 min
